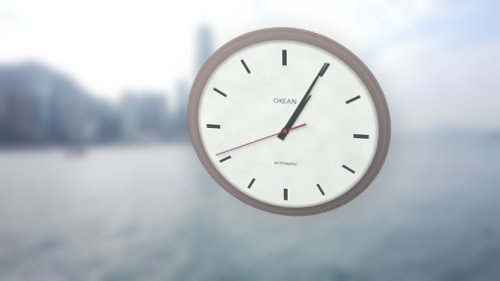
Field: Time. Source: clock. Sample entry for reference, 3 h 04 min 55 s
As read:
1 h 04 min 41 s
